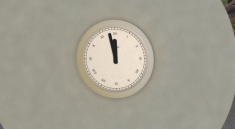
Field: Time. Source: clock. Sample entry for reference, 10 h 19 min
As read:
11 h 58 min
